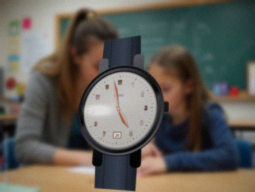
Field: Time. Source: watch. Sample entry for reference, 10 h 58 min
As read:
4 h 58 min
